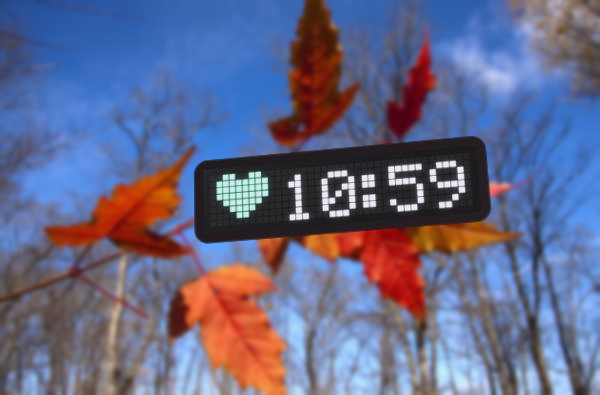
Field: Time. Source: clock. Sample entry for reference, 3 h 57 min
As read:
10 h 59 min
